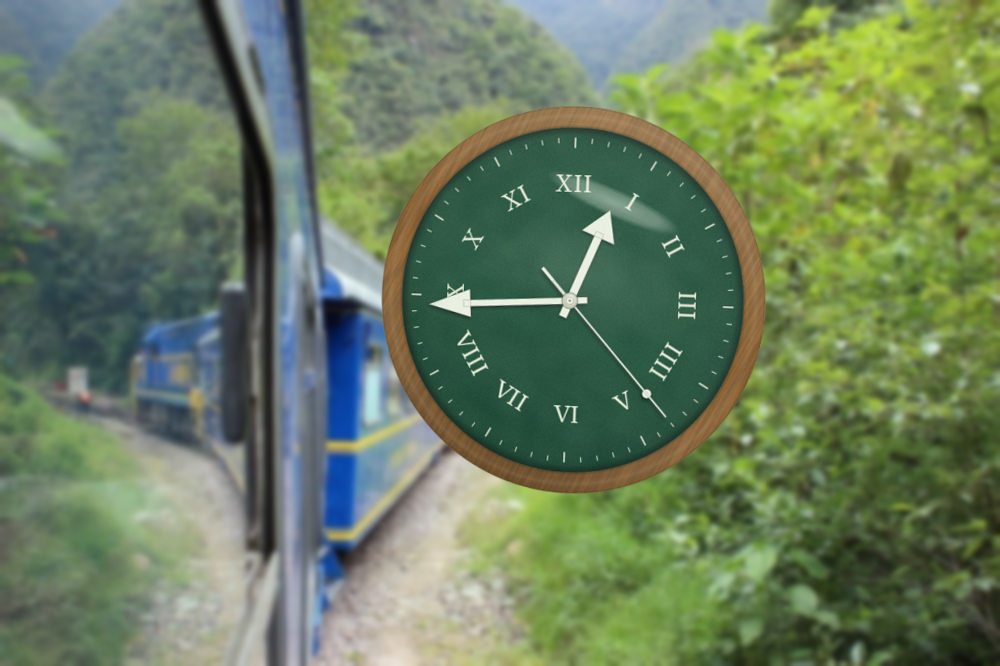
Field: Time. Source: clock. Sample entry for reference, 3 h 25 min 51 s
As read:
12 h 44 min 23 s
